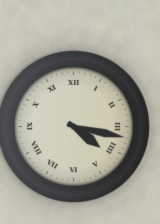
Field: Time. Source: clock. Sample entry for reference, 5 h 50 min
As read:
4 h 17 min
